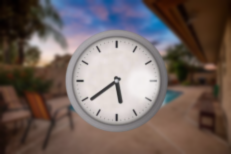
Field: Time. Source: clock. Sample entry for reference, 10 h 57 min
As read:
5 h 39 min
